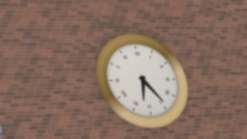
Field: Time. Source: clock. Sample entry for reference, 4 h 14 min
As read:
6 h 24 min
